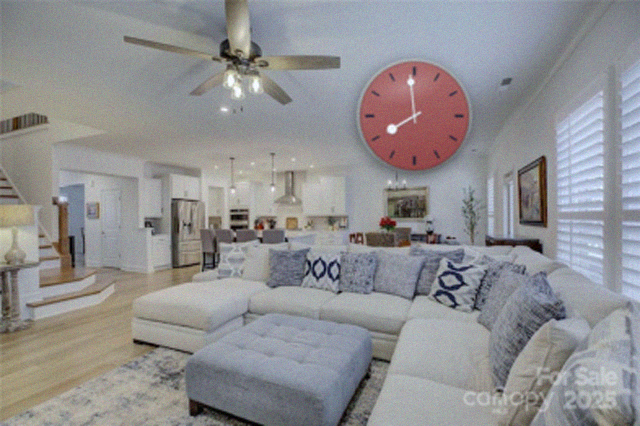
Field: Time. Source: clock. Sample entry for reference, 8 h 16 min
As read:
7 h 59 min
